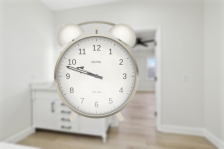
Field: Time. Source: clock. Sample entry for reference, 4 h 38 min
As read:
9 h 48 min
